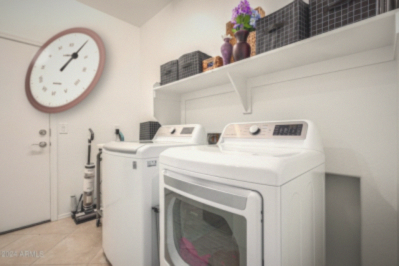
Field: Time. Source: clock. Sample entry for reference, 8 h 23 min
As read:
1 h 05 min
